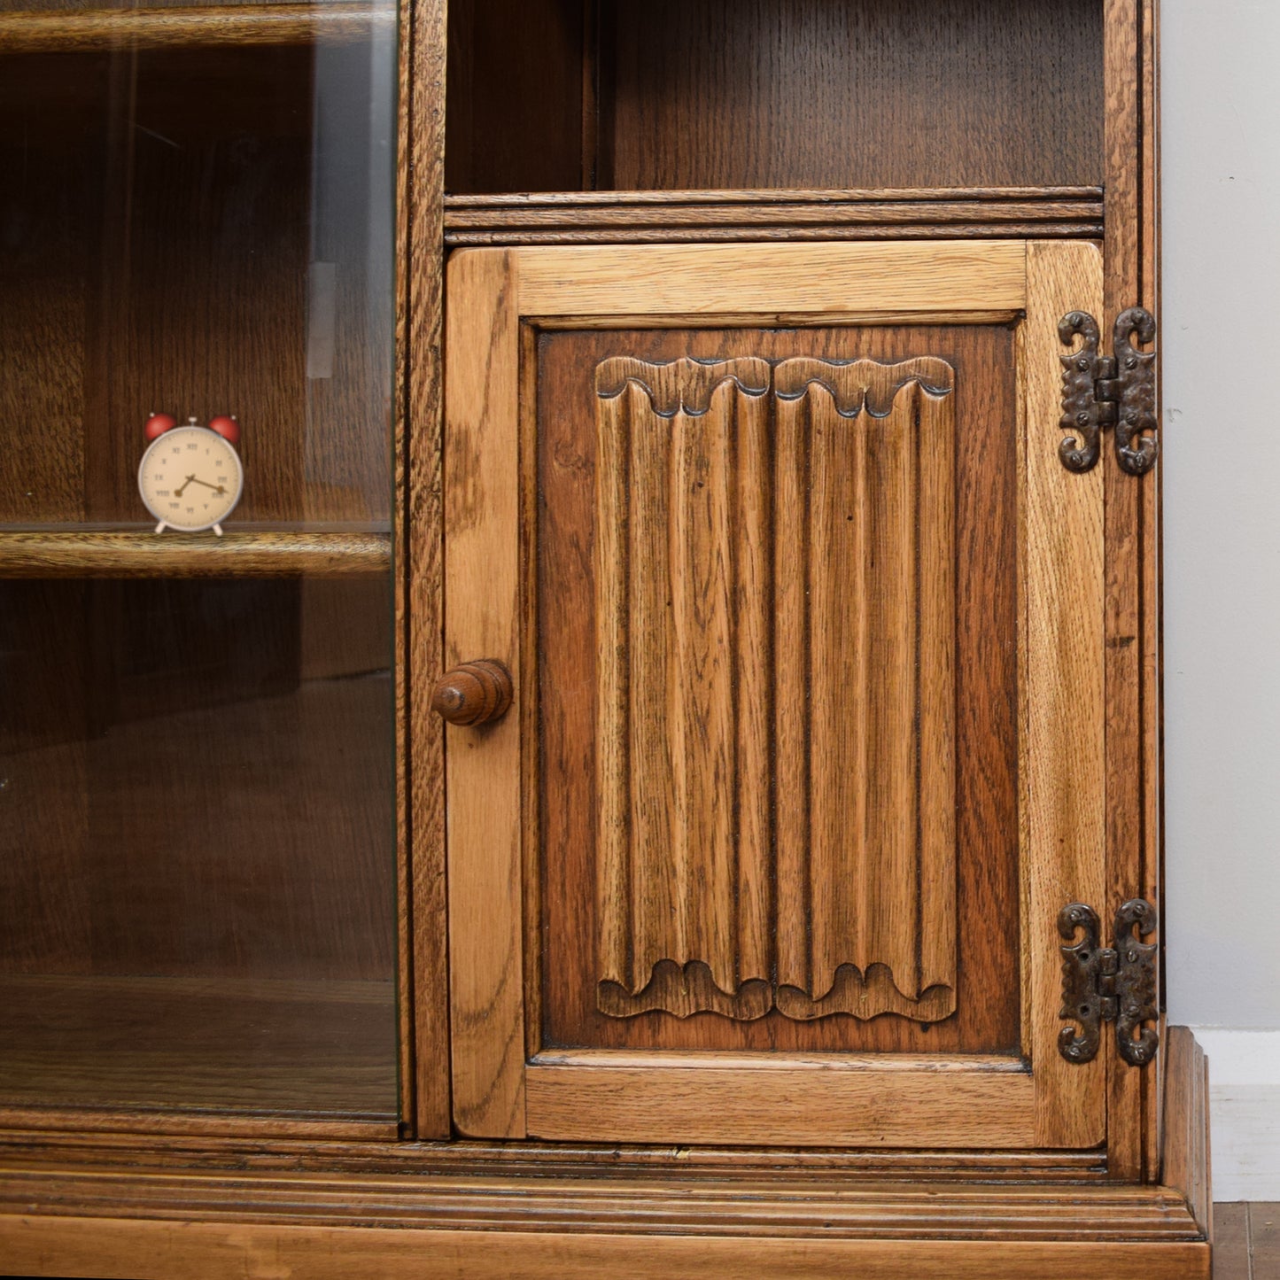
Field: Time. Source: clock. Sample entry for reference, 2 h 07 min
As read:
7 h 18 min
